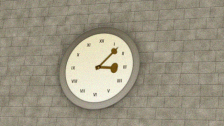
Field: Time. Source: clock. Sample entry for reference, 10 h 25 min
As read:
3 h 07 min
